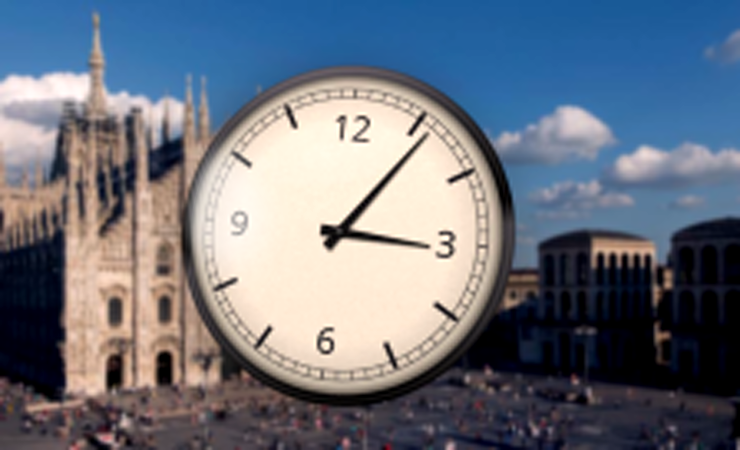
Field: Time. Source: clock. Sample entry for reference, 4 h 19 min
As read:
3 h 06 min
